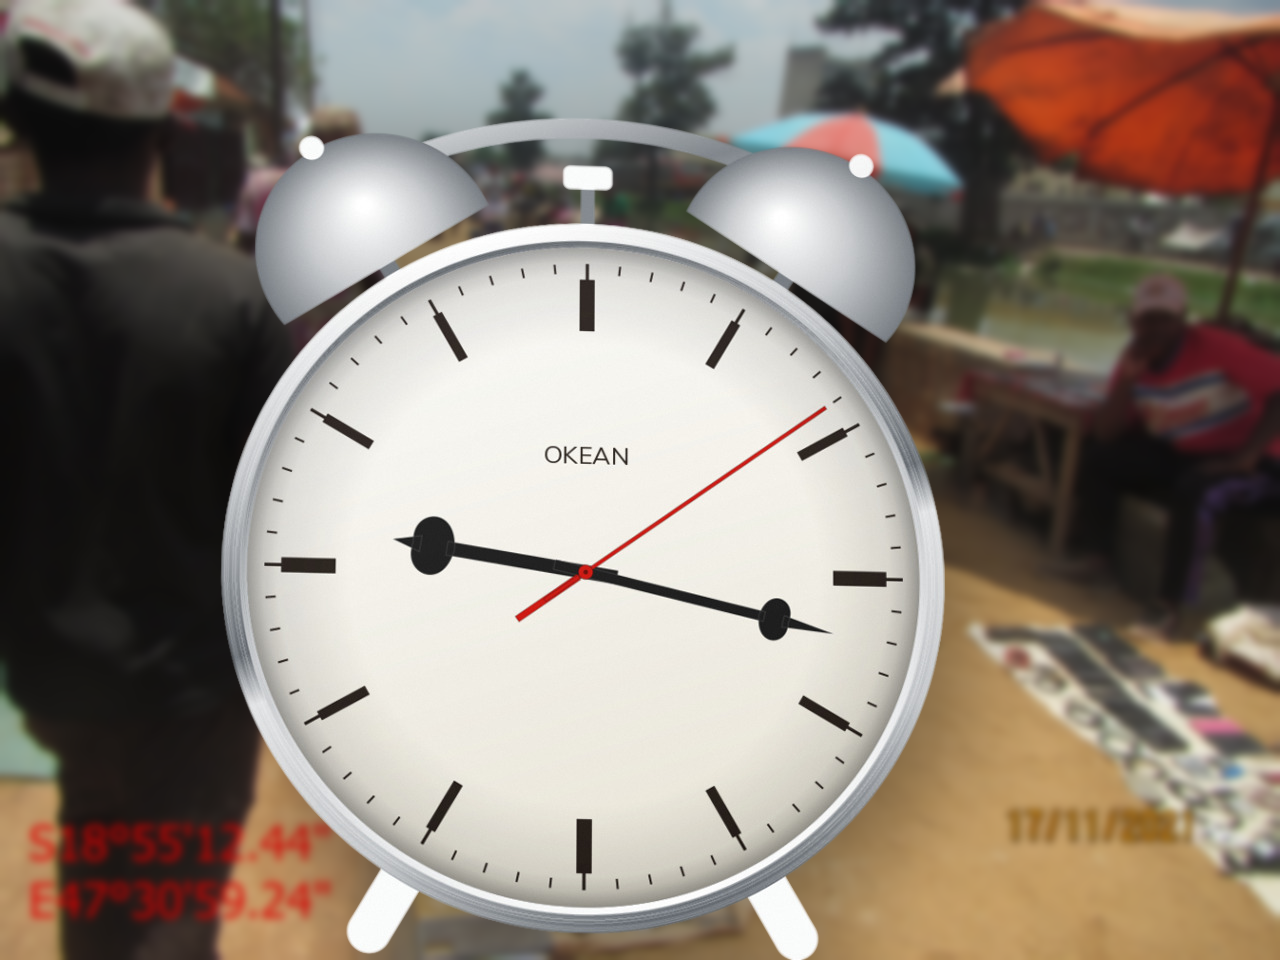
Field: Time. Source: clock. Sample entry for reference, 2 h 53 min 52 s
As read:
9 h 17 min 09 s
